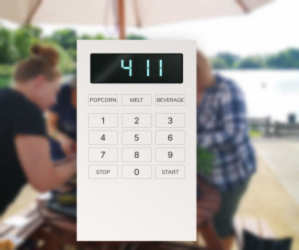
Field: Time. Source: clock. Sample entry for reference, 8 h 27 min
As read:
4 h 11 min
